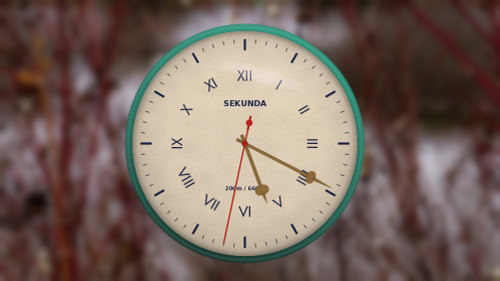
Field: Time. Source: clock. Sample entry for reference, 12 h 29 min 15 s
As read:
5 h 19 min 32 s
